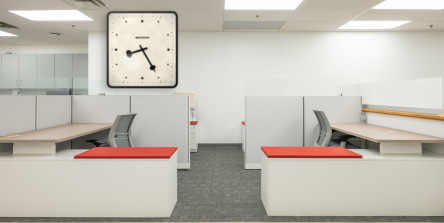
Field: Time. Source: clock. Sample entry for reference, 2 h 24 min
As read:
8 h 25 min
